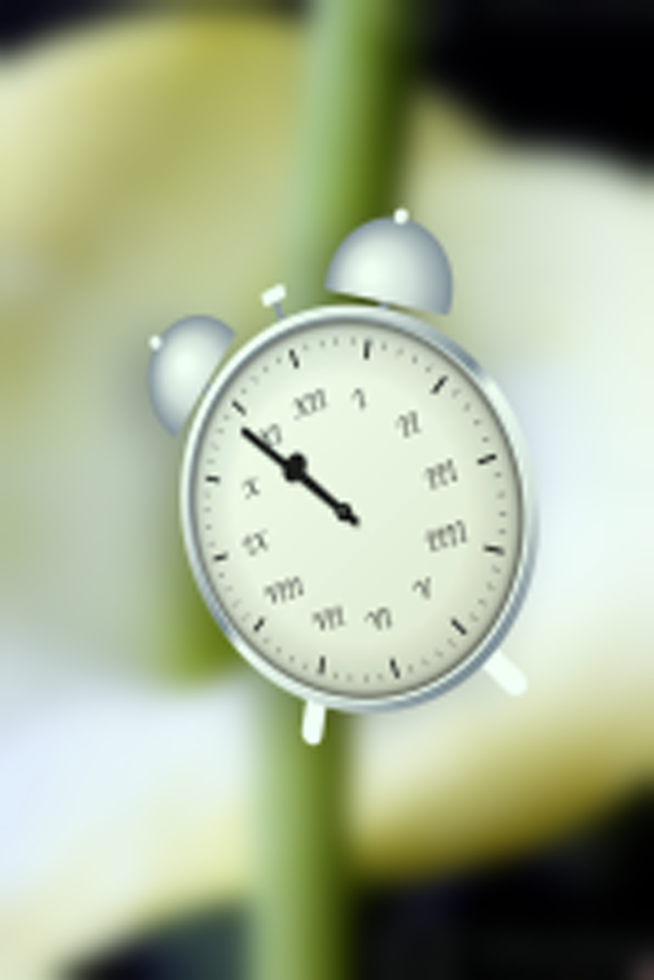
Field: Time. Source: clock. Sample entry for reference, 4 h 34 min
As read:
10 h 54 min
